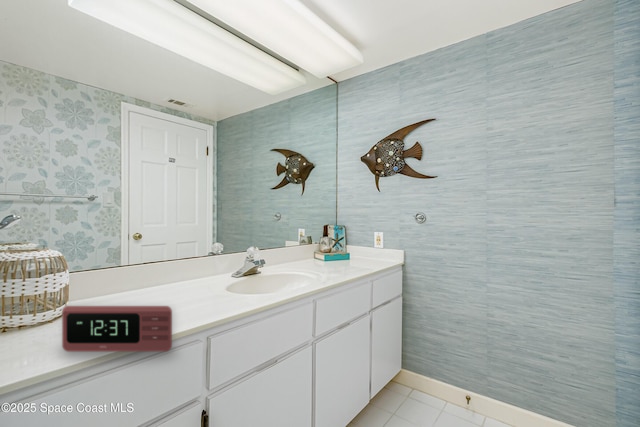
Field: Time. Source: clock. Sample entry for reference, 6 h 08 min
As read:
12 h 37 min
